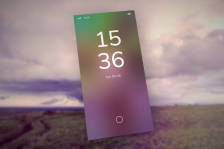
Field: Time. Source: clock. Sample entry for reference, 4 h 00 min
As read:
15 h 36 min
